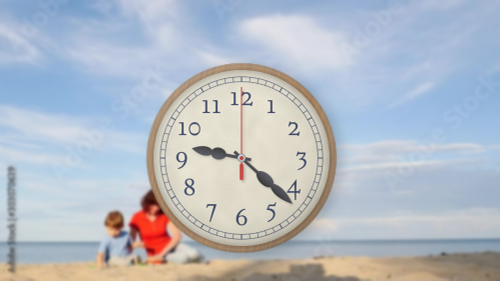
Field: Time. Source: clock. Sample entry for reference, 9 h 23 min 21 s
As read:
9 h 22 min 00 s
